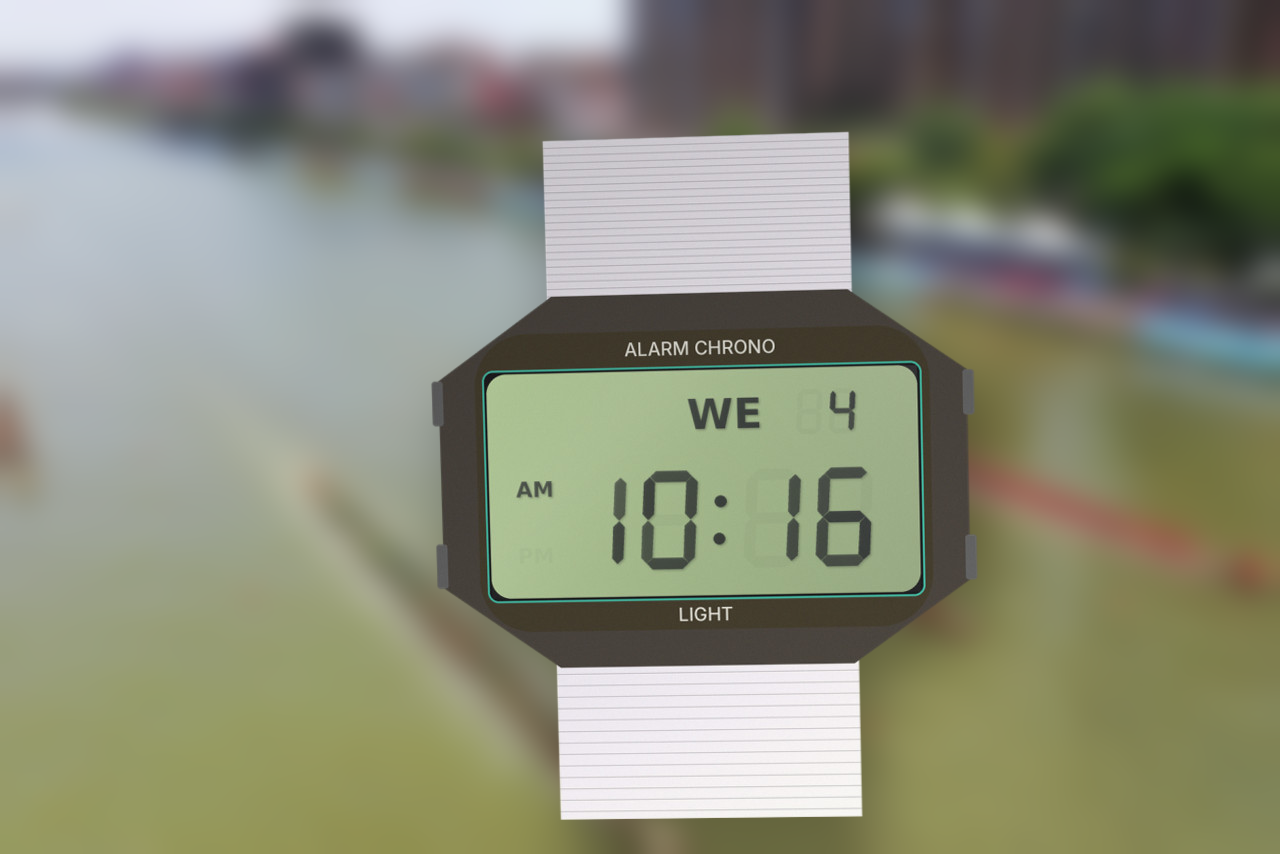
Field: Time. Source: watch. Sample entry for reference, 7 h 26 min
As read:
10 h 16 min
